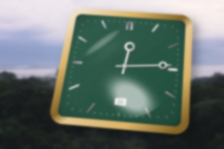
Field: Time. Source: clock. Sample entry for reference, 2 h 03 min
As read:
12 h 14 min
